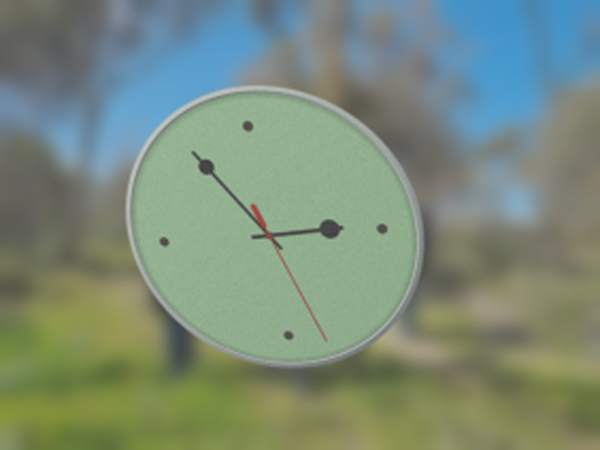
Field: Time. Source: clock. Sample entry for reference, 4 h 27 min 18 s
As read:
2 h 54 min 27 s
